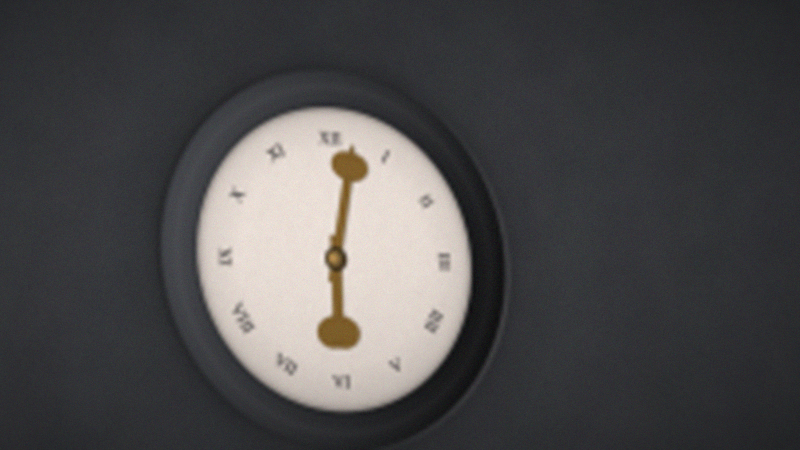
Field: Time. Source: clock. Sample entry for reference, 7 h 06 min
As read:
6 h 02 min
